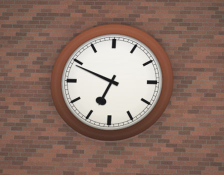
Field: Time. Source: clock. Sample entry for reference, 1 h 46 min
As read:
6 h 49 min
